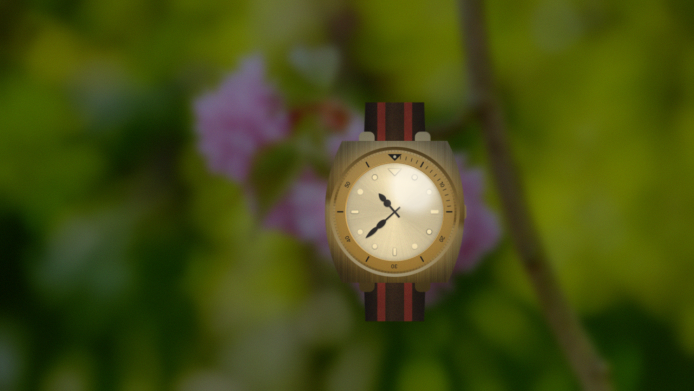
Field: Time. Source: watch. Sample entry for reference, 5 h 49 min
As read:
10 h 38 min
